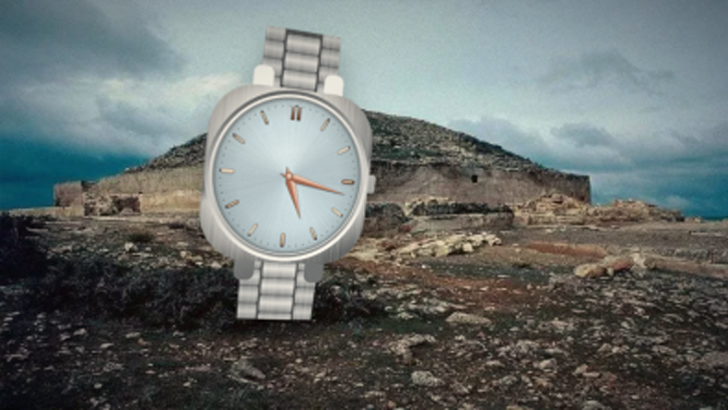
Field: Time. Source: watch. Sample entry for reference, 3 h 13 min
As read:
5 h 17 min
